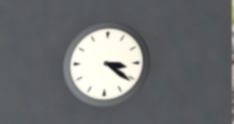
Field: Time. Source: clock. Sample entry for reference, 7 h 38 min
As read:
3 h 21 min
